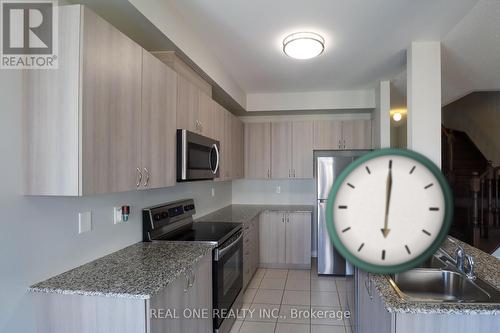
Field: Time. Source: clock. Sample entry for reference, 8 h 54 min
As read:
6 h 00 min
